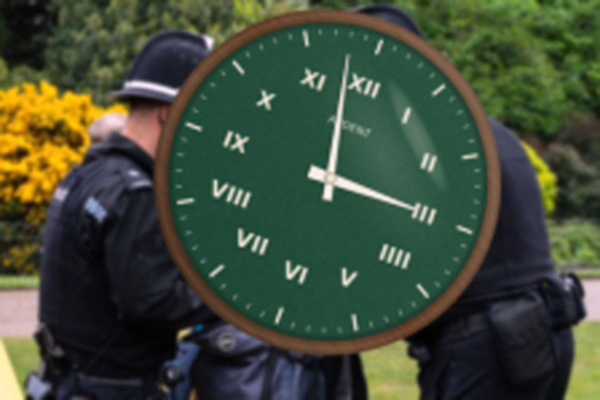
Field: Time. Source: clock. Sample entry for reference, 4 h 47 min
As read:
2 h 58 min
